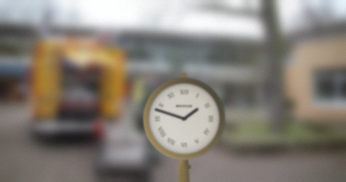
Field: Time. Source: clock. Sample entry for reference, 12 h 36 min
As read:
1 h 48 min
